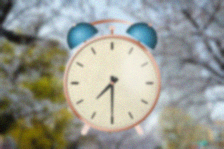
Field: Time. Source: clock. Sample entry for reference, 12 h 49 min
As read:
7 h 30 min
